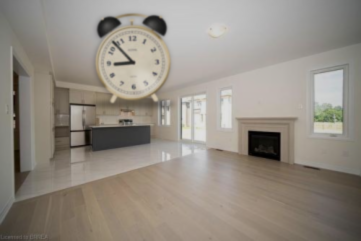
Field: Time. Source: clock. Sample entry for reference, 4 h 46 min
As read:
8 h 53 min
